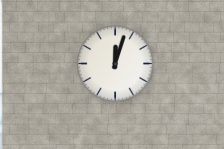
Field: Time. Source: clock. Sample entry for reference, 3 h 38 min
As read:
12 h 03 min
